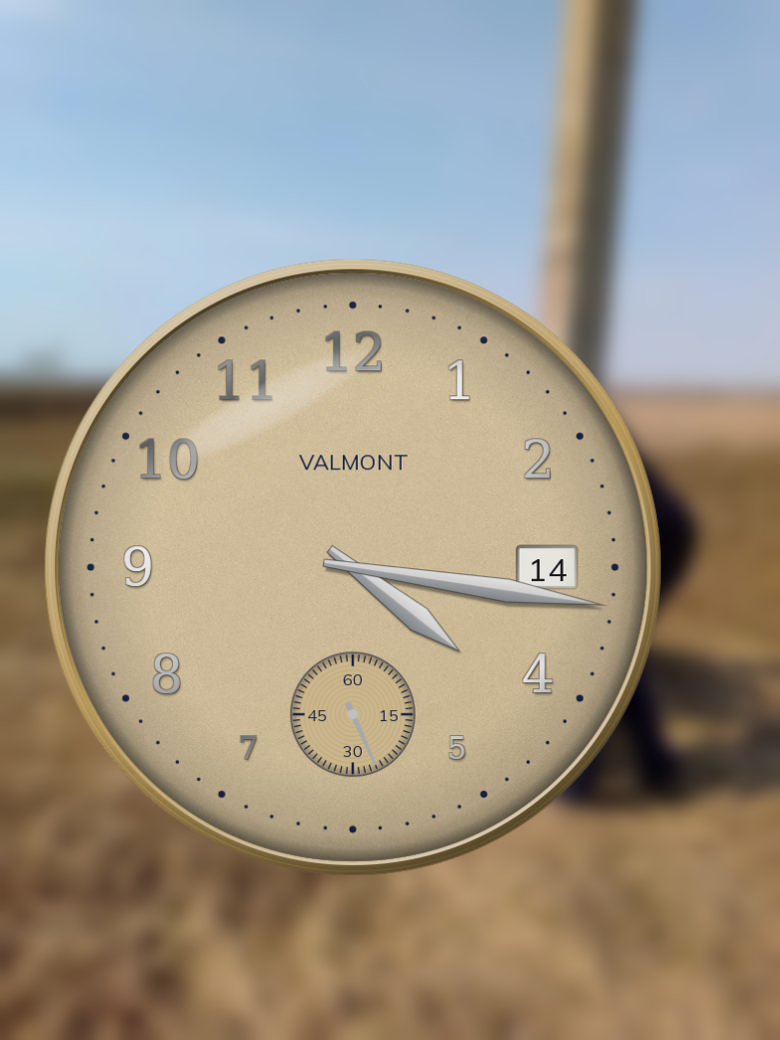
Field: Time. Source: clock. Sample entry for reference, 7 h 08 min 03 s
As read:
4 h 16 min 26 s
